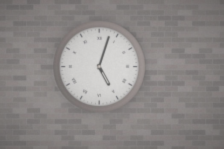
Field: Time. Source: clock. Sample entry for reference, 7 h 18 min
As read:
5 h 03 min
